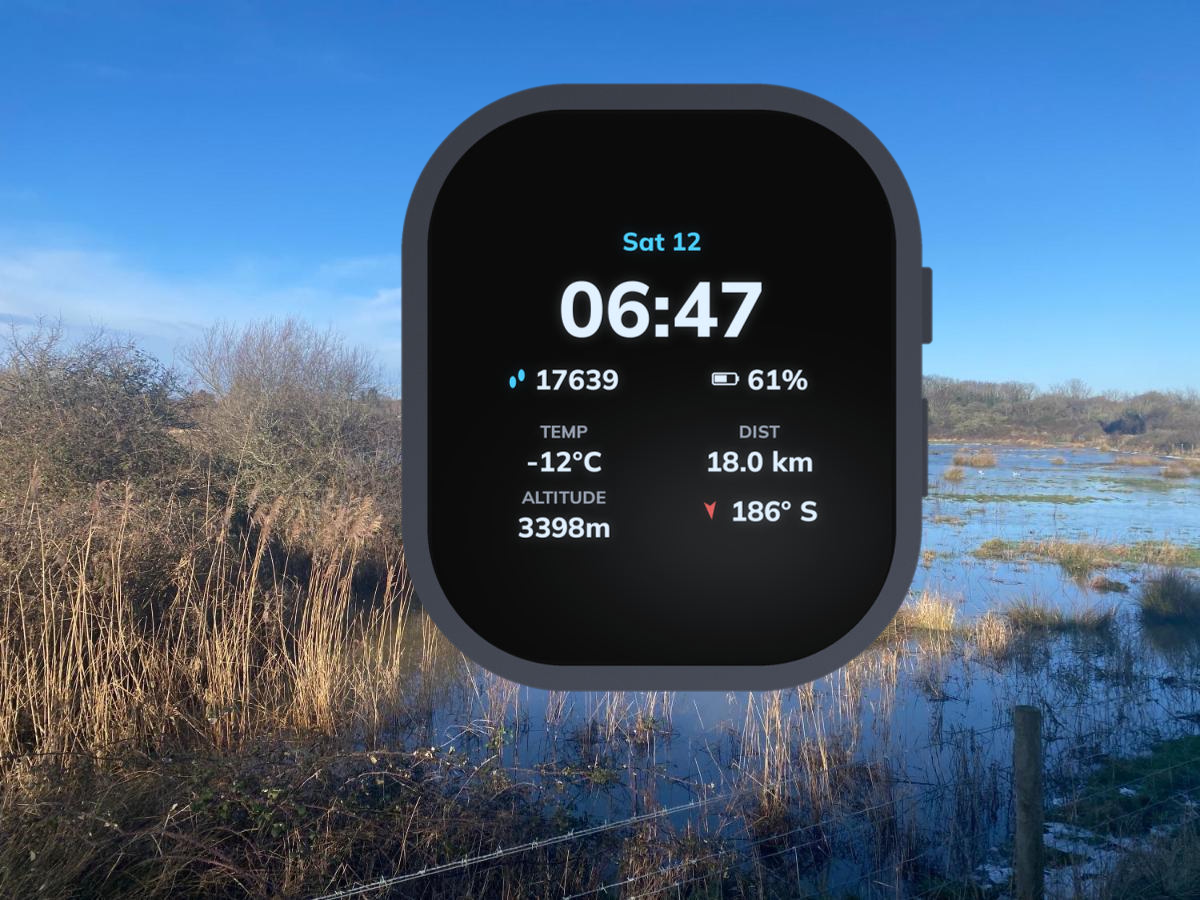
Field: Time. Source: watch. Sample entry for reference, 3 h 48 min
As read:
6 h 47 min
